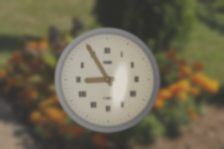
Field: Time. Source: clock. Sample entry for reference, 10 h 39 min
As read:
8 h 55 min
